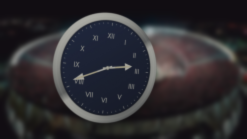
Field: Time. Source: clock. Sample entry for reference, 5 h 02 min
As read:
2 h 41 min
